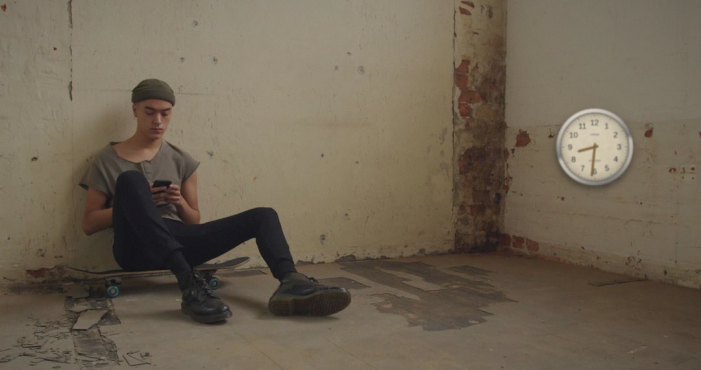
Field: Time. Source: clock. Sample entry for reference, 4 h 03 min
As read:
8 h 31 min
